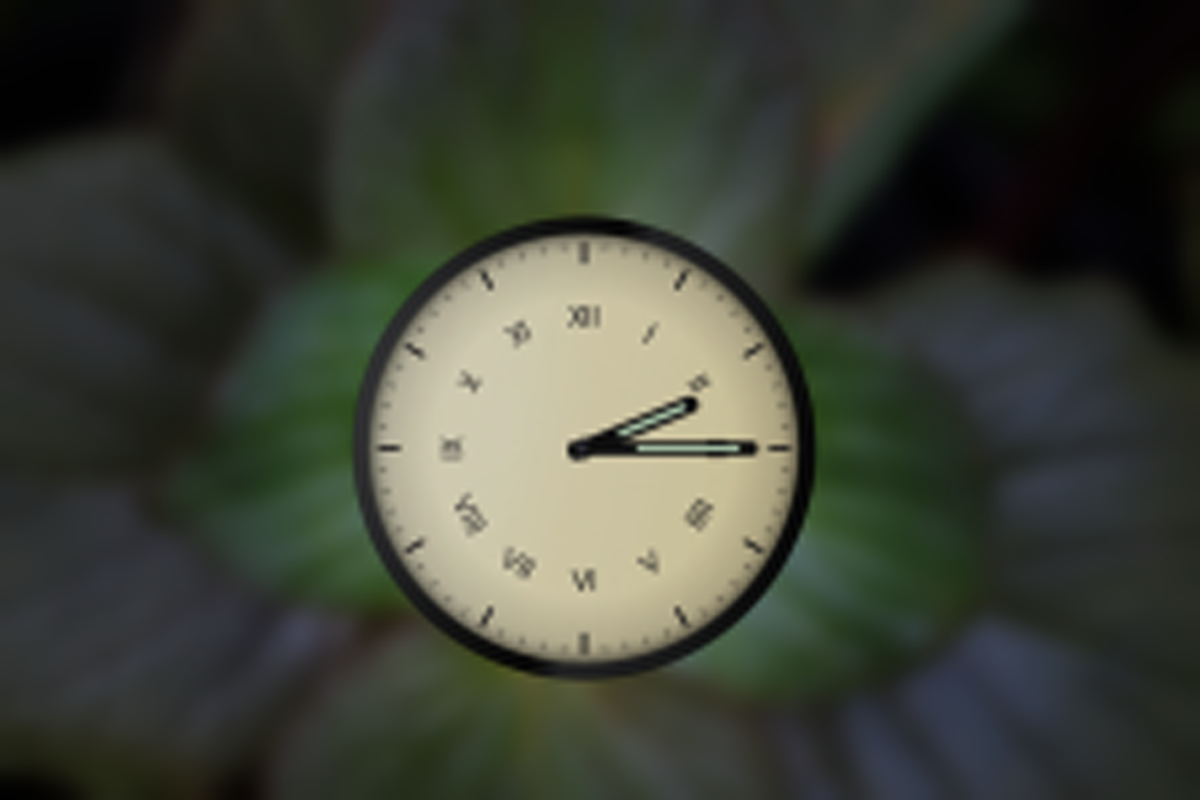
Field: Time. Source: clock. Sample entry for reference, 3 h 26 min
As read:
2 h 15 min
